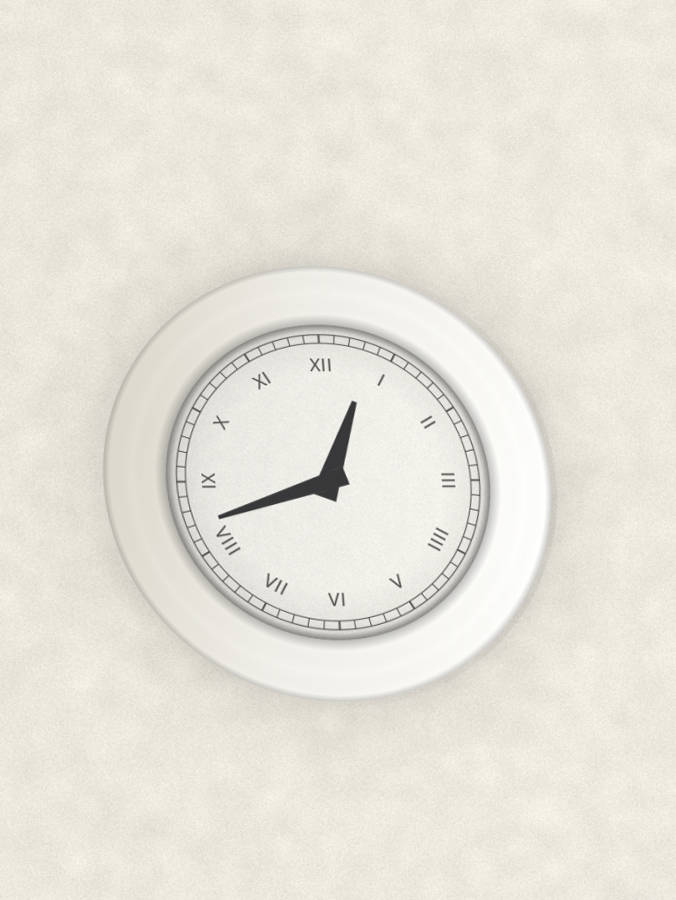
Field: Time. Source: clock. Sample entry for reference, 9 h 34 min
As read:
12 h 42 min
